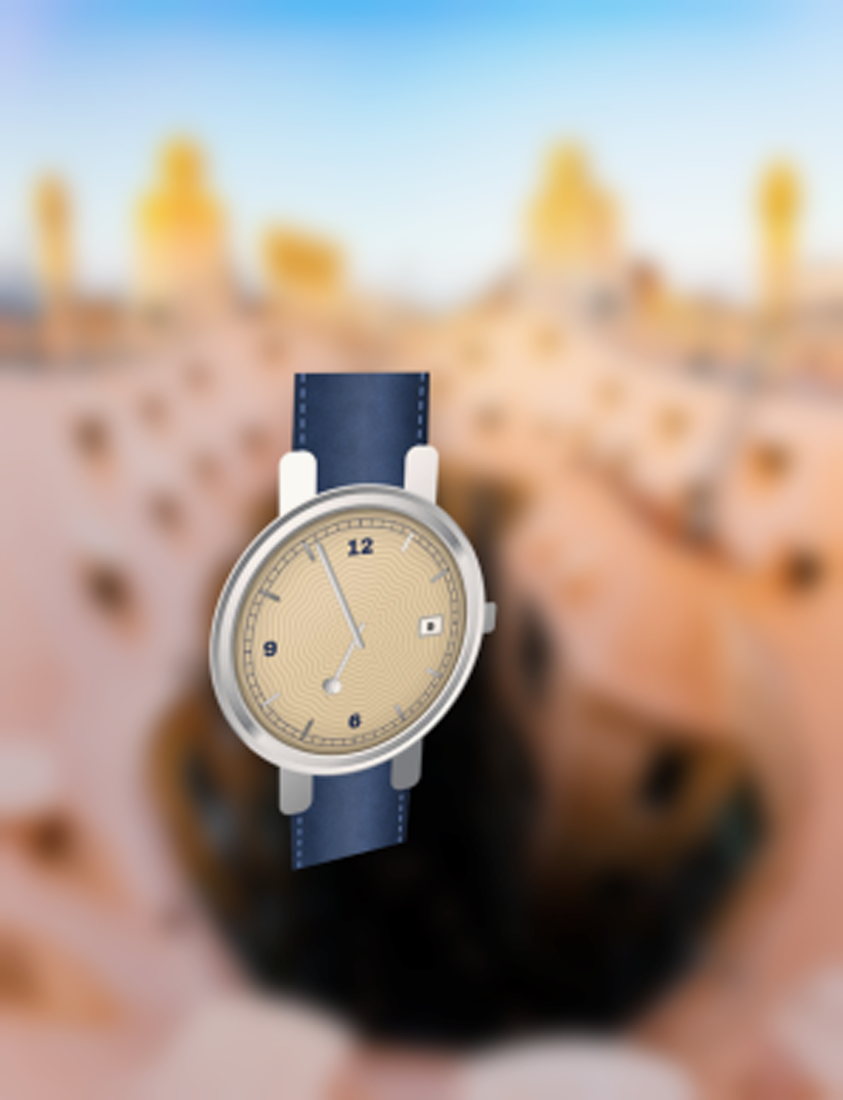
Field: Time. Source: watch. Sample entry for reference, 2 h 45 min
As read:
6 h 56 min
